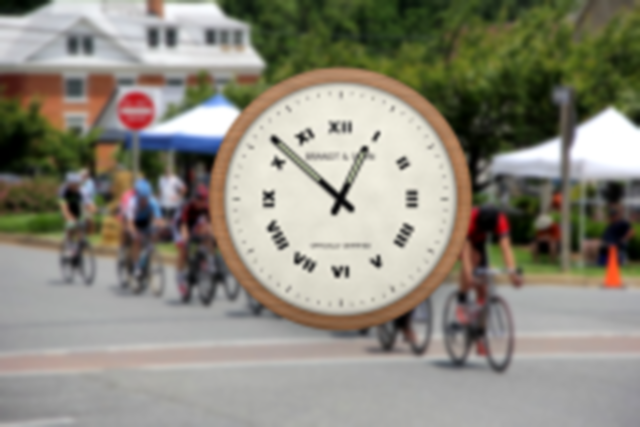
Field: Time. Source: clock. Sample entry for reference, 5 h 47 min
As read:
12 h 52 min
